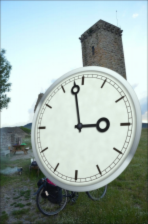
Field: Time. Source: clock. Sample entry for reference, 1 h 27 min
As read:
2 h 58 min
